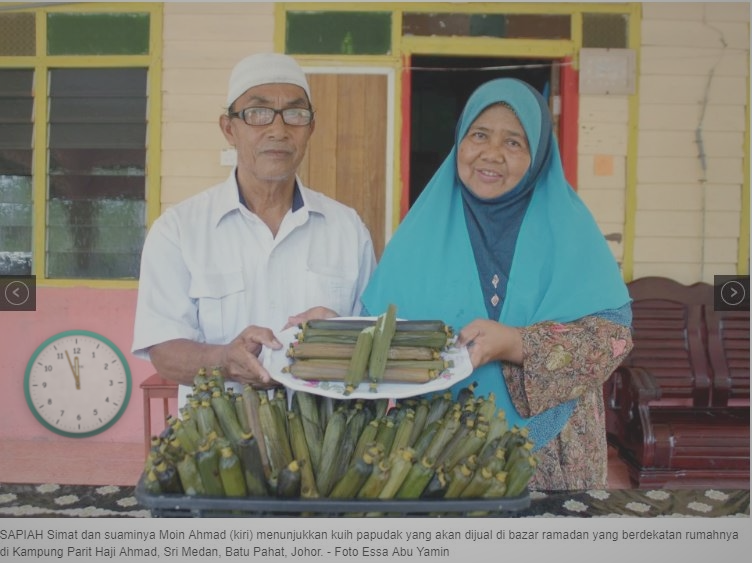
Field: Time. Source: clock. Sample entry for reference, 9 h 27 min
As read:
11 h 57 min
